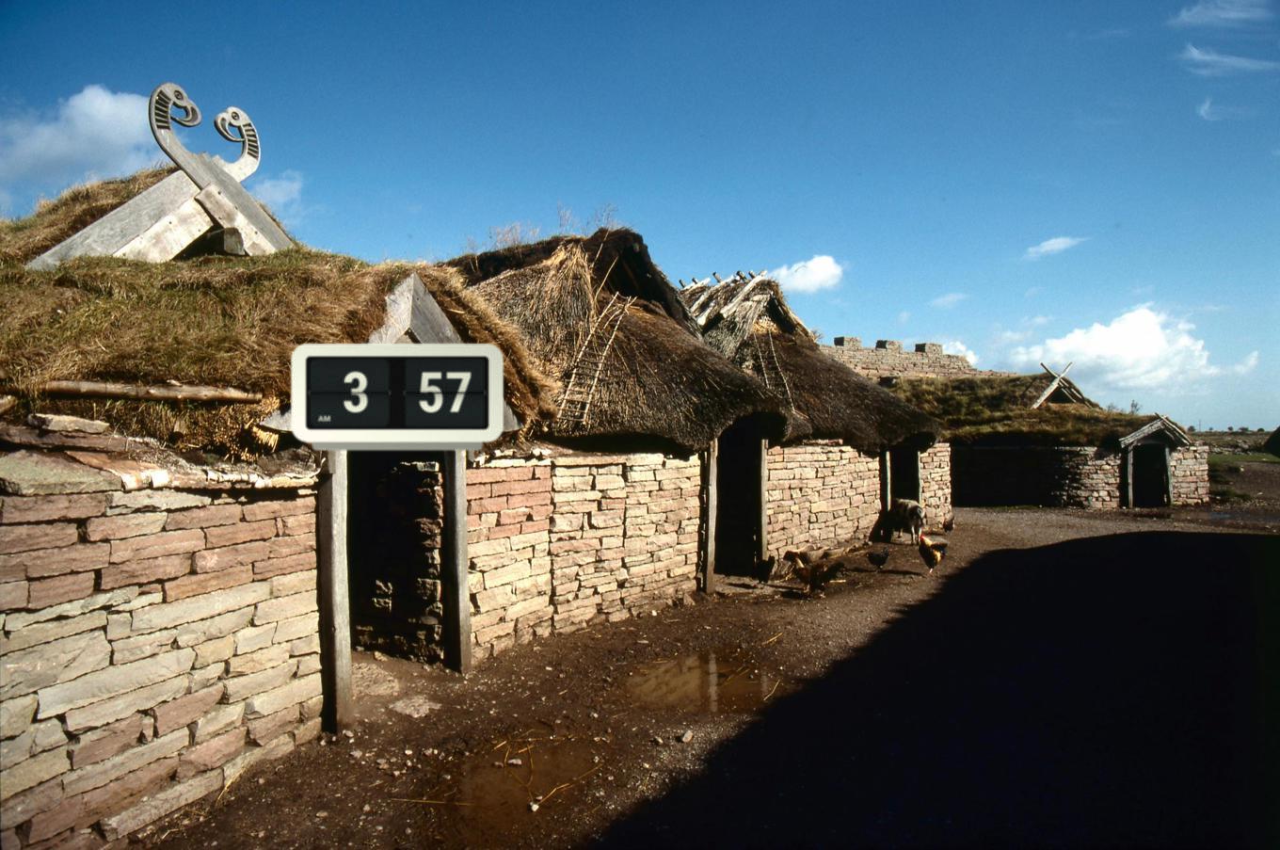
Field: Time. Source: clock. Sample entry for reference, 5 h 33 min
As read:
3 h 57 min
